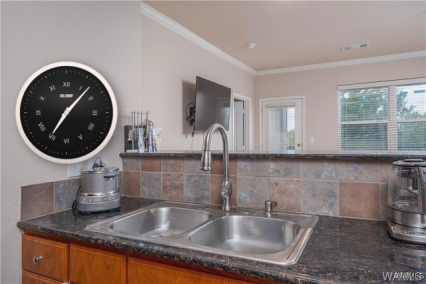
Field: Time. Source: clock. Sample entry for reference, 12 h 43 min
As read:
7 h 07 min
